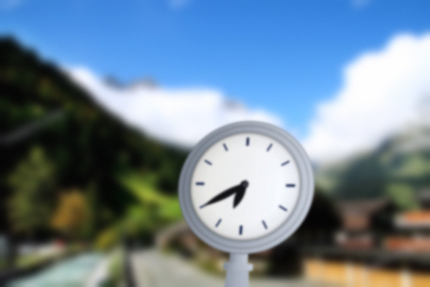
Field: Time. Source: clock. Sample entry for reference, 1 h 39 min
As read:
6 h 40 min
